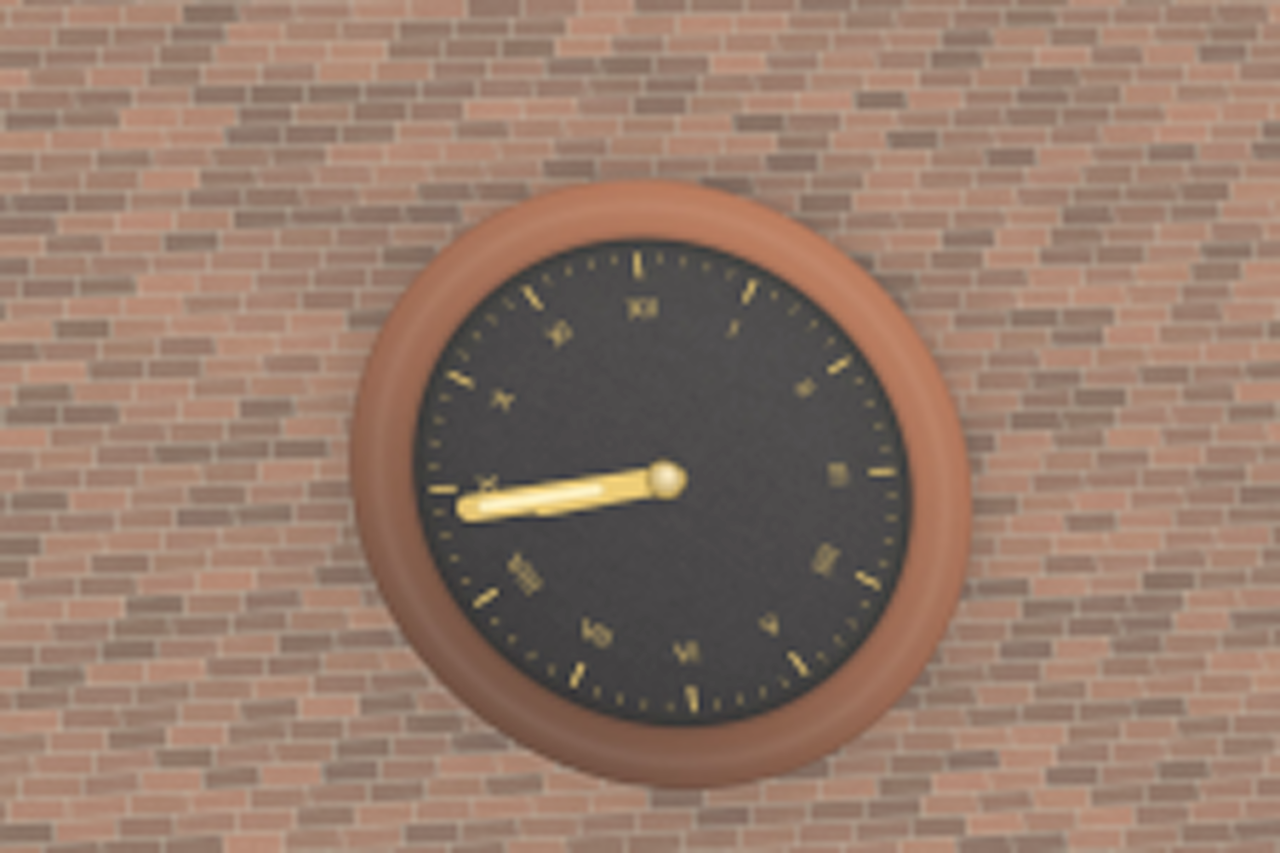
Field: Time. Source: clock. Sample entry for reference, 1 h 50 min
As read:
8 h 44 min
